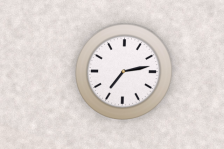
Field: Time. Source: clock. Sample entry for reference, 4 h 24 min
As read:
7 h 13 min
